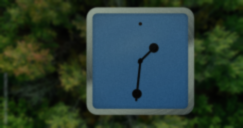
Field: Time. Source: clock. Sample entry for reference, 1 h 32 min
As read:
1 h 31 min
